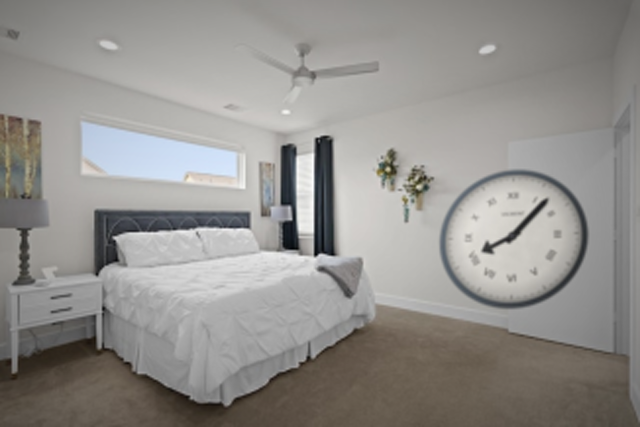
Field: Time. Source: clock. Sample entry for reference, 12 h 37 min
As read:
8 h 07 min
